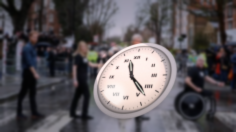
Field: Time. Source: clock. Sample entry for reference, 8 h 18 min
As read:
11 h 23 min
